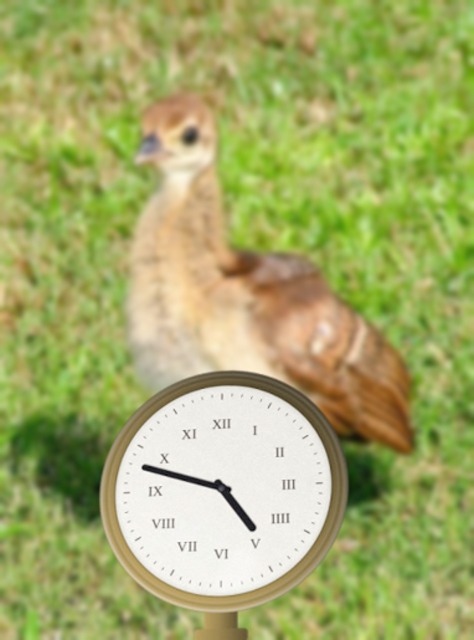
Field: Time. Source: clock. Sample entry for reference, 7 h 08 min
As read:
4 h 48 min
